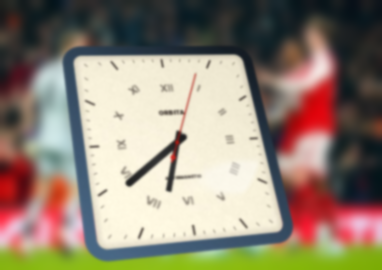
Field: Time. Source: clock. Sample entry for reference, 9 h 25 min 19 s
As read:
6 h 39 min 04 s
